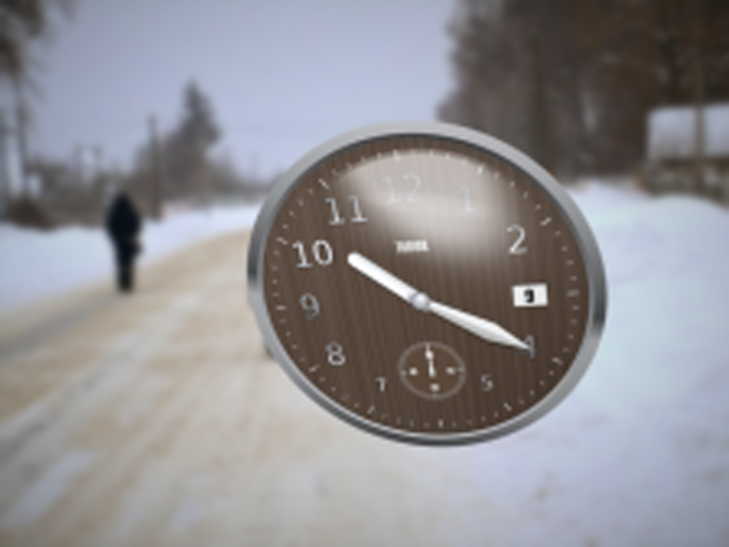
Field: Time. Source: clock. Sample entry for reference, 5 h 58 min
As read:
10 h 20 min
